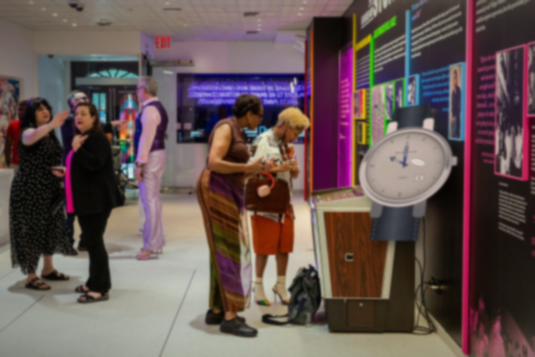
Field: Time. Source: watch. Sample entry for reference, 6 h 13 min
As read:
10 h 00 min
